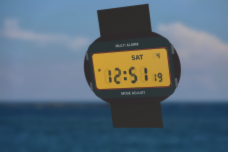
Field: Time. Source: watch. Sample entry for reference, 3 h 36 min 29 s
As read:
12 h 51 min 19 s
